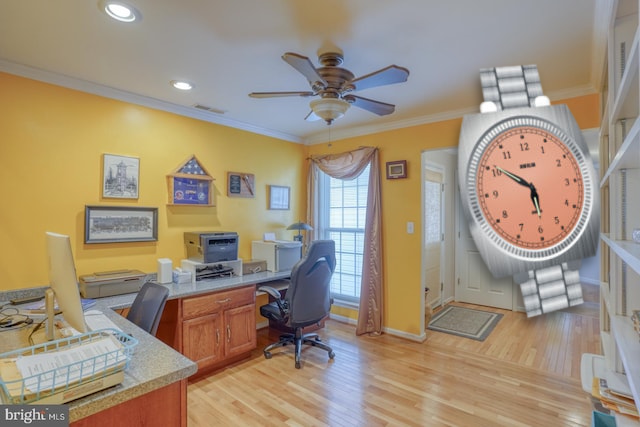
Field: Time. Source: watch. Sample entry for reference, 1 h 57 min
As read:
5 h 51 min
